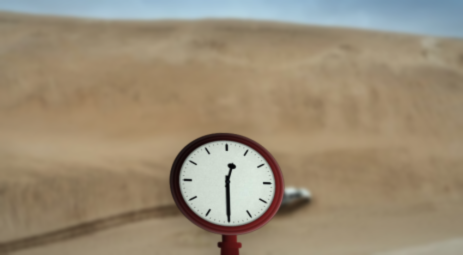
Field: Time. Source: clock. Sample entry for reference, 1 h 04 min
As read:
12 h 30 min
